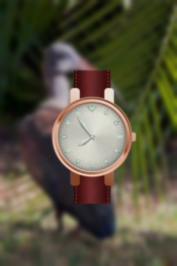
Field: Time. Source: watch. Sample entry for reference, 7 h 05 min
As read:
7 h 54 min
